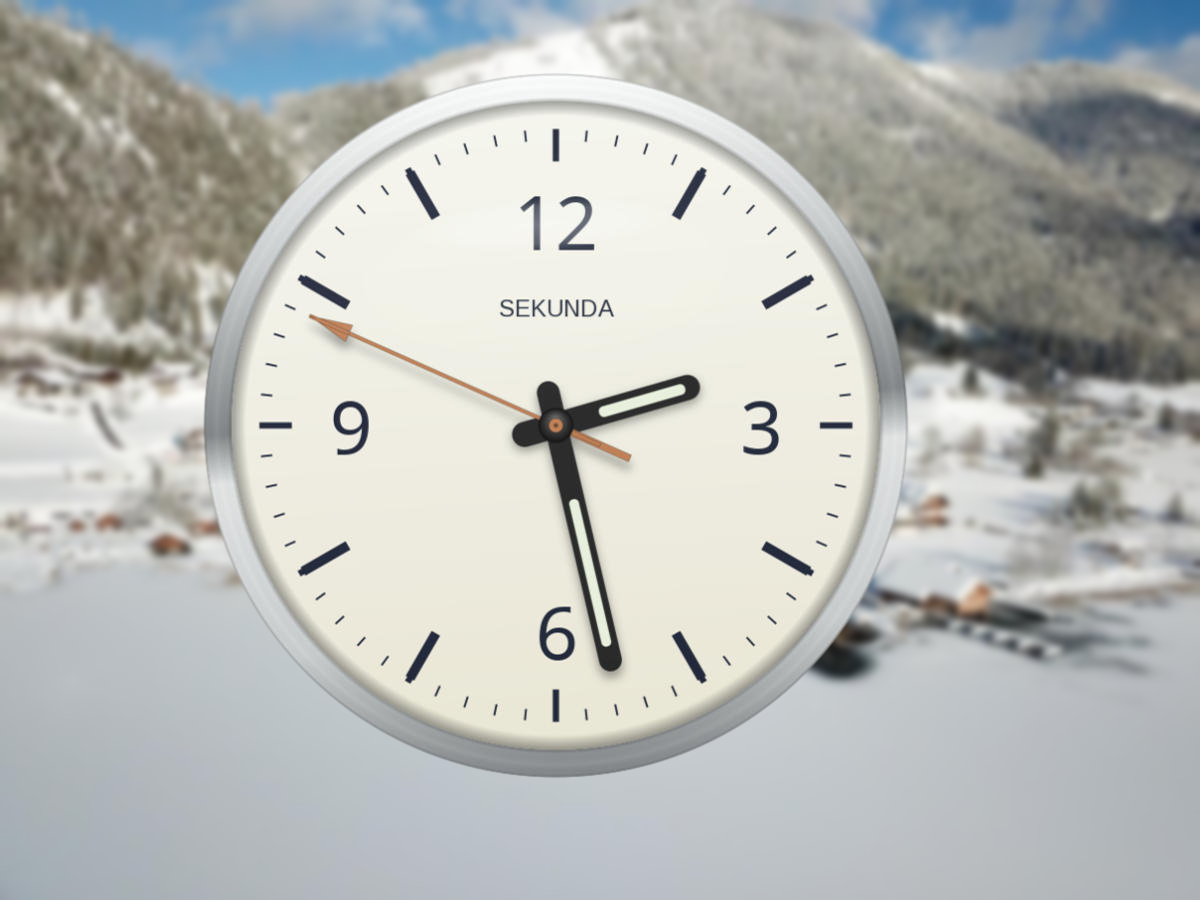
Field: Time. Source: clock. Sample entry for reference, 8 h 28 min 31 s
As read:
2 h 27 min 49 s
